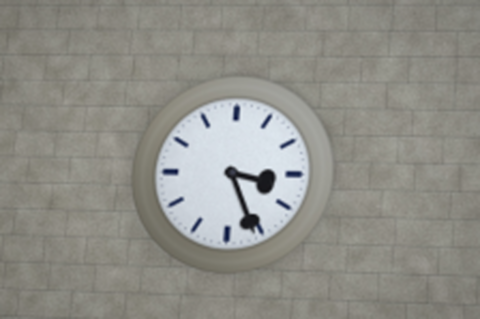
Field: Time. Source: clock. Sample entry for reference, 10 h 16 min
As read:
3 h 26 min
